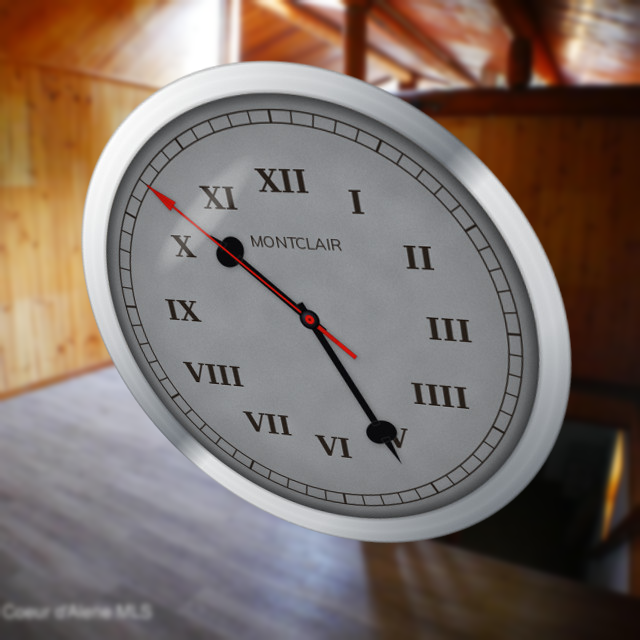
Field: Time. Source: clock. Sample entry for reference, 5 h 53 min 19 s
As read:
10 h 25 min 52 s
